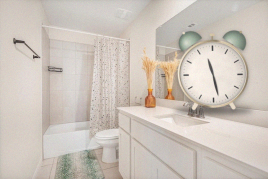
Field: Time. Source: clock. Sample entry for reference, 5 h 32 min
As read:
11 h 28 min
